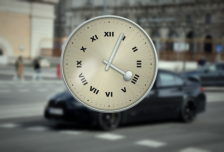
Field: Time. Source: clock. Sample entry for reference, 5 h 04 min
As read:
4 h 04 min
